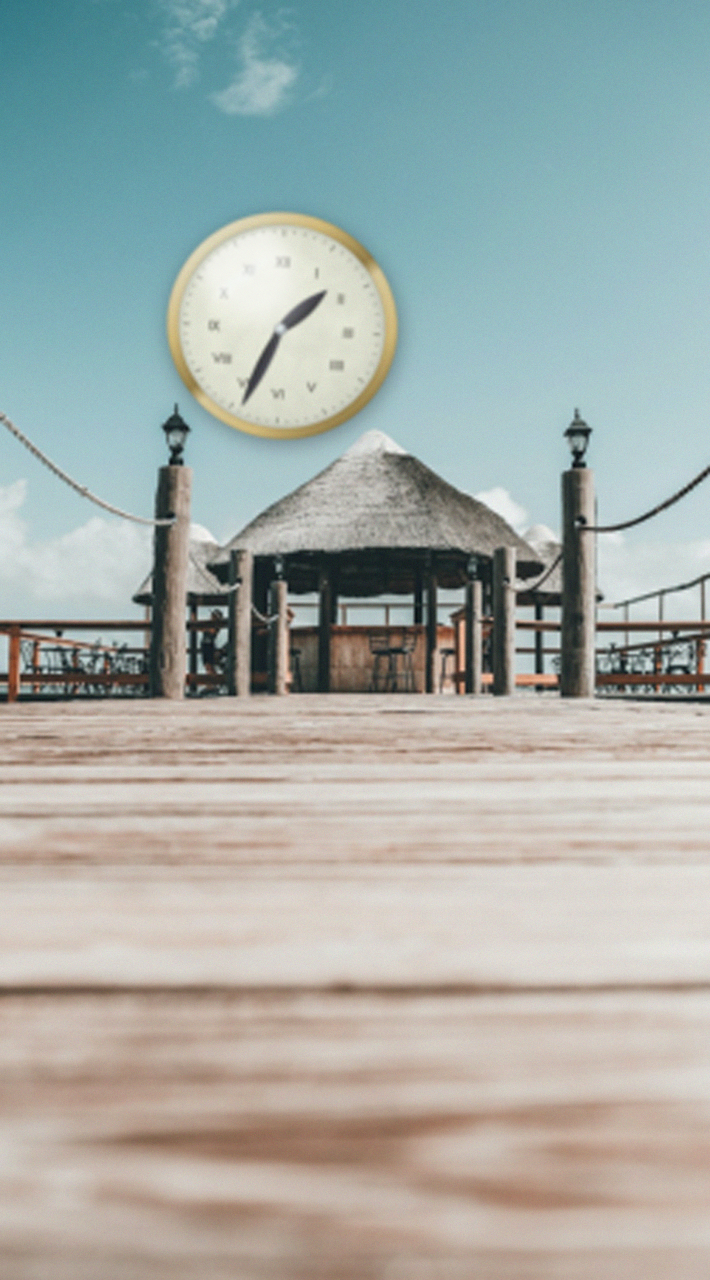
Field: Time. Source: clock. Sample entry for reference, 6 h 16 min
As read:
1 h 34 min
